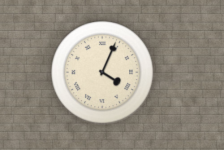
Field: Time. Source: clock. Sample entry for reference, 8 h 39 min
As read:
4 h 04 min
